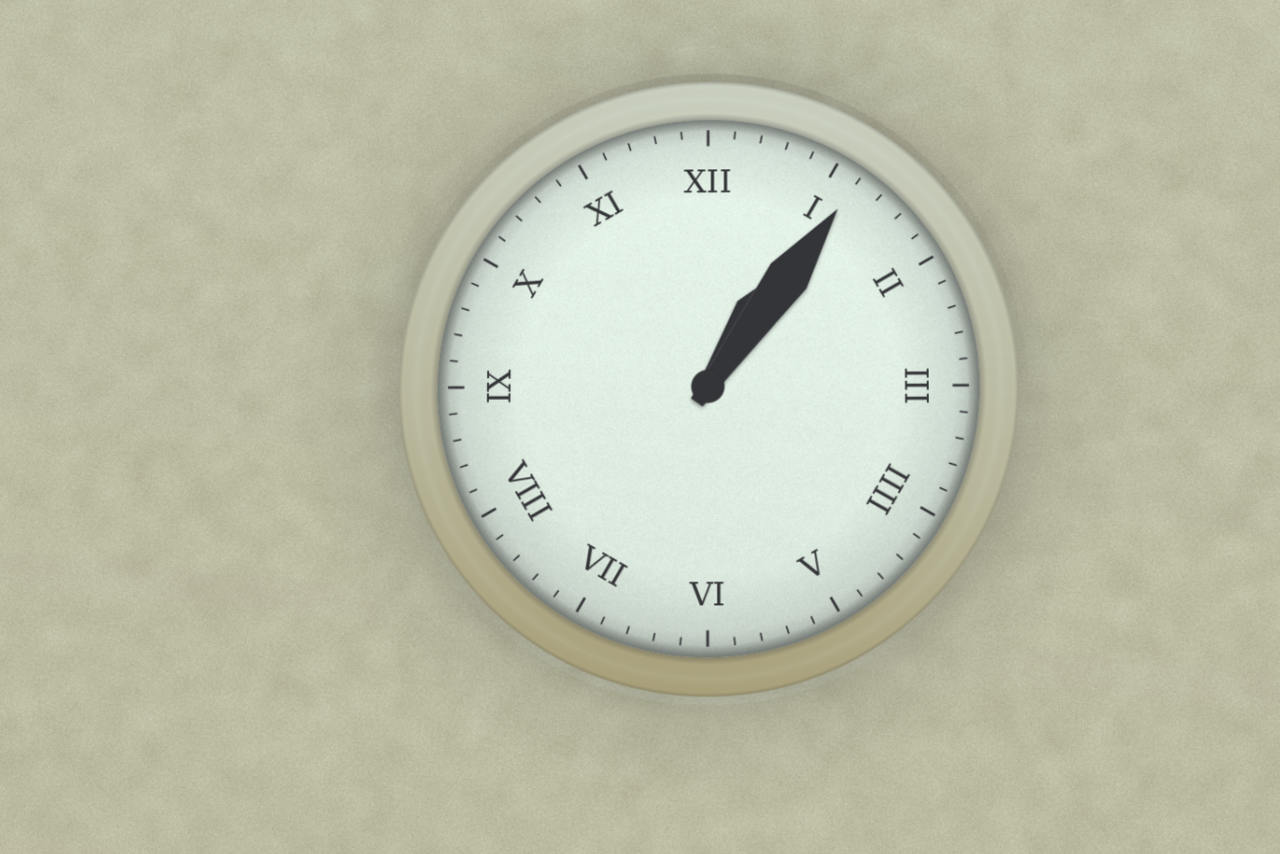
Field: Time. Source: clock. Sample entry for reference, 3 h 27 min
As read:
1 h 06 min
